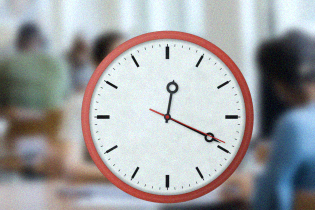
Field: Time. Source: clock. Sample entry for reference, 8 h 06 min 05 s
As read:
12 h 19 min 19 s
